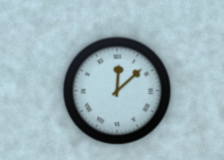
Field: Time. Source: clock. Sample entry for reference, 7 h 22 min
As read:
12 h 08 min
